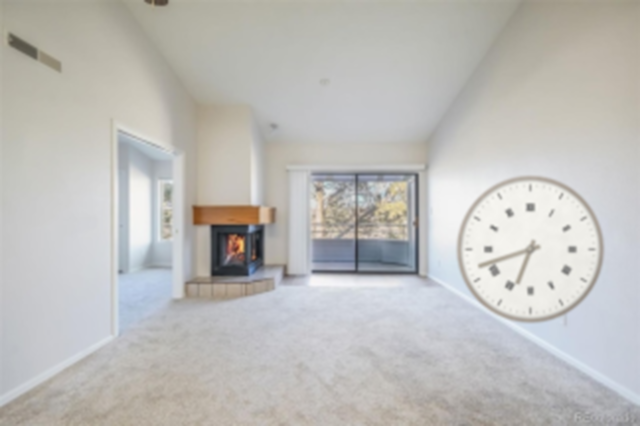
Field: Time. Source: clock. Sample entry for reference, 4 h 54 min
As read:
6 h 42 min
